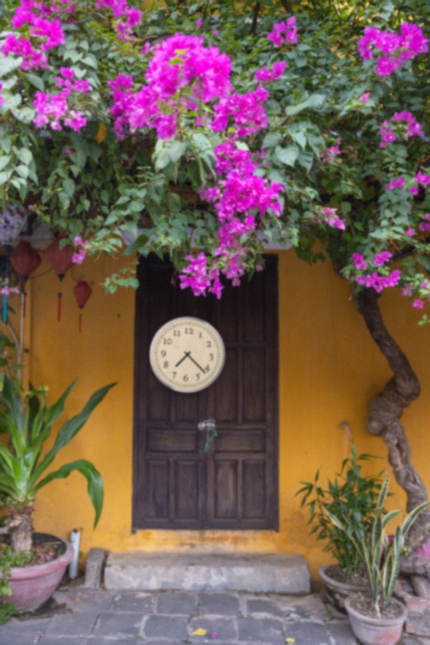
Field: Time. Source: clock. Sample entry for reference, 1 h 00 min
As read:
7 h 22 min
